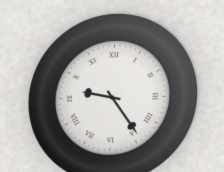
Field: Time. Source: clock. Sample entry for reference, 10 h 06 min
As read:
9 h 24 min
